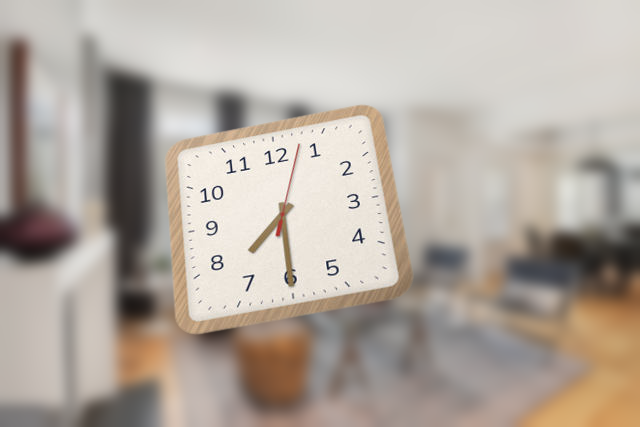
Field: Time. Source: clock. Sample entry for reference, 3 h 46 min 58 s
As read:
7 h 30 min 03 s
